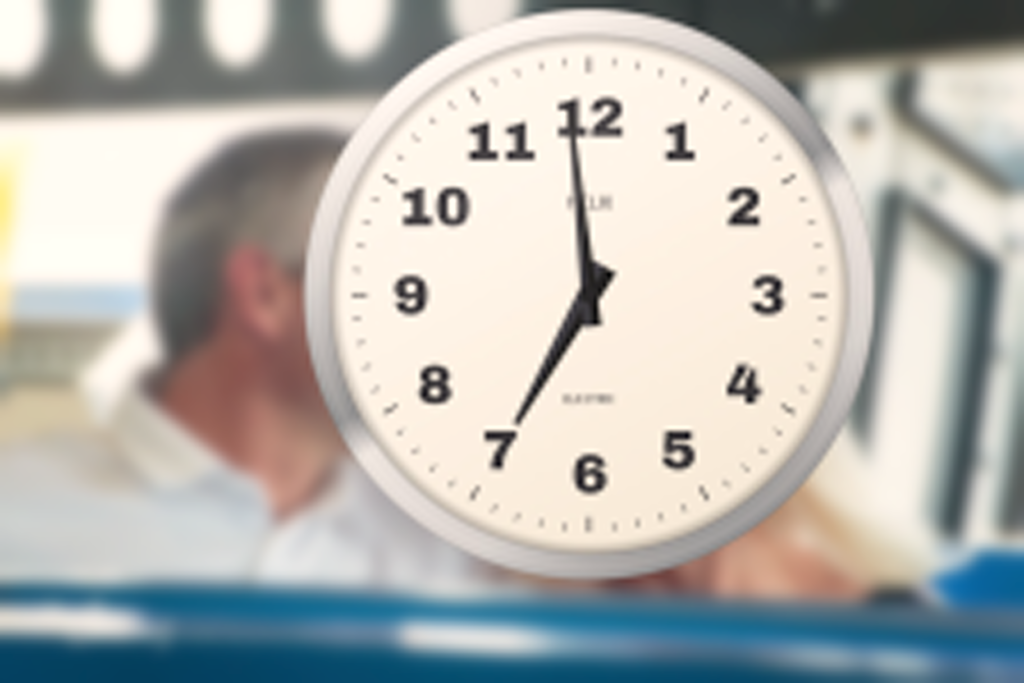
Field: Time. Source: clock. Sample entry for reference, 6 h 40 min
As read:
6 h 59 min
